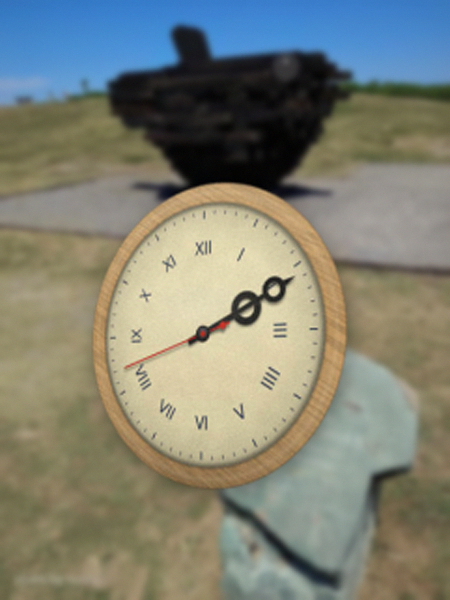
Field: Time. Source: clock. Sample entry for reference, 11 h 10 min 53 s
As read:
2 h 10 min 42 s
